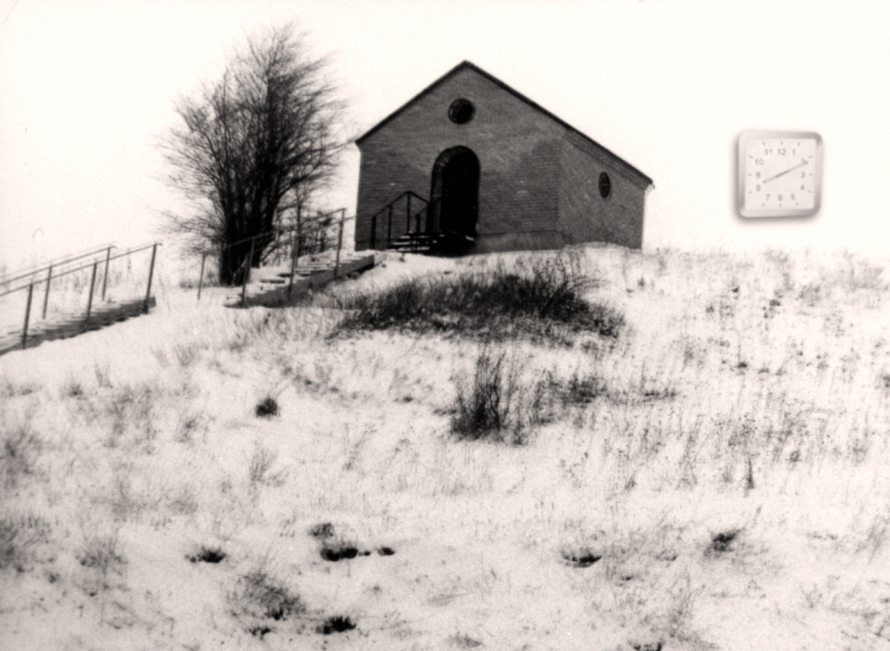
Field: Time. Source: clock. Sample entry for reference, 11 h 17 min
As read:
8 h 11 min
